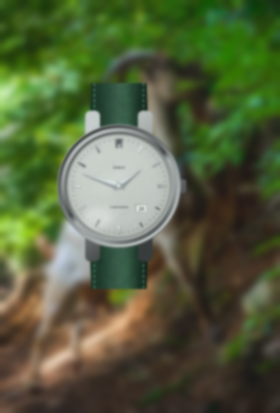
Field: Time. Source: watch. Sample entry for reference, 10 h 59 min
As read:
1 h 48 min
